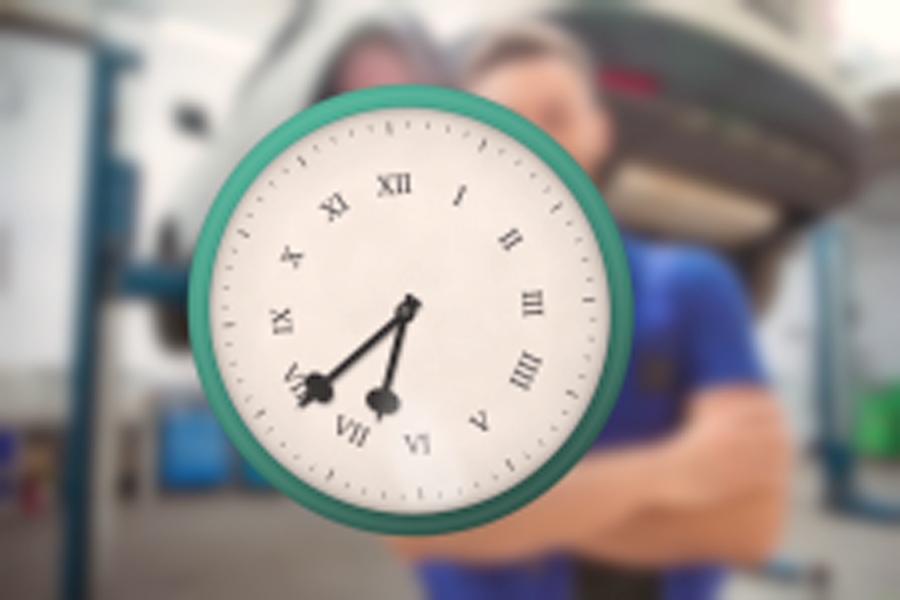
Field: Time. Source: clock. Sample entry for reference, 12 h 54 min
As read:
6 h 39 min
